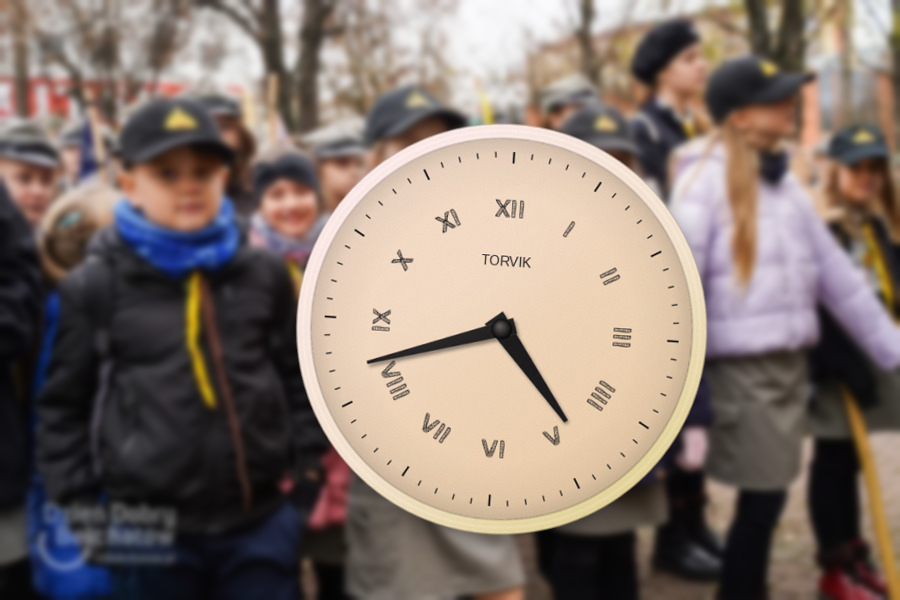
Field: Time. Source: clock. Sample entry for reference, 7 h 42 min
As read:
4 h 42 min
